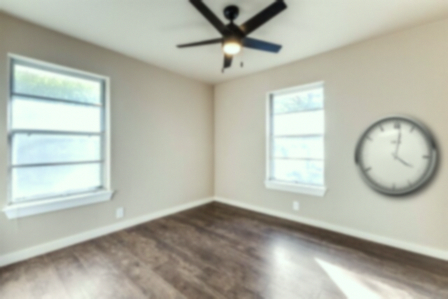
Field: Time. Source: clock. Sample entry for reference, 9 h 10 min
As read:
4 h 01 min
